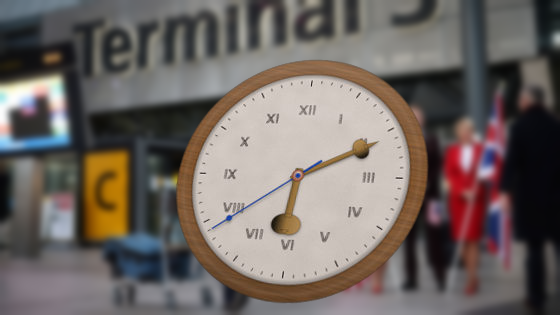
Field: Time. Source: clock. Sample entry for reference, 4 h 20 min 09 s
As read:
6 h 10 min 39 s
